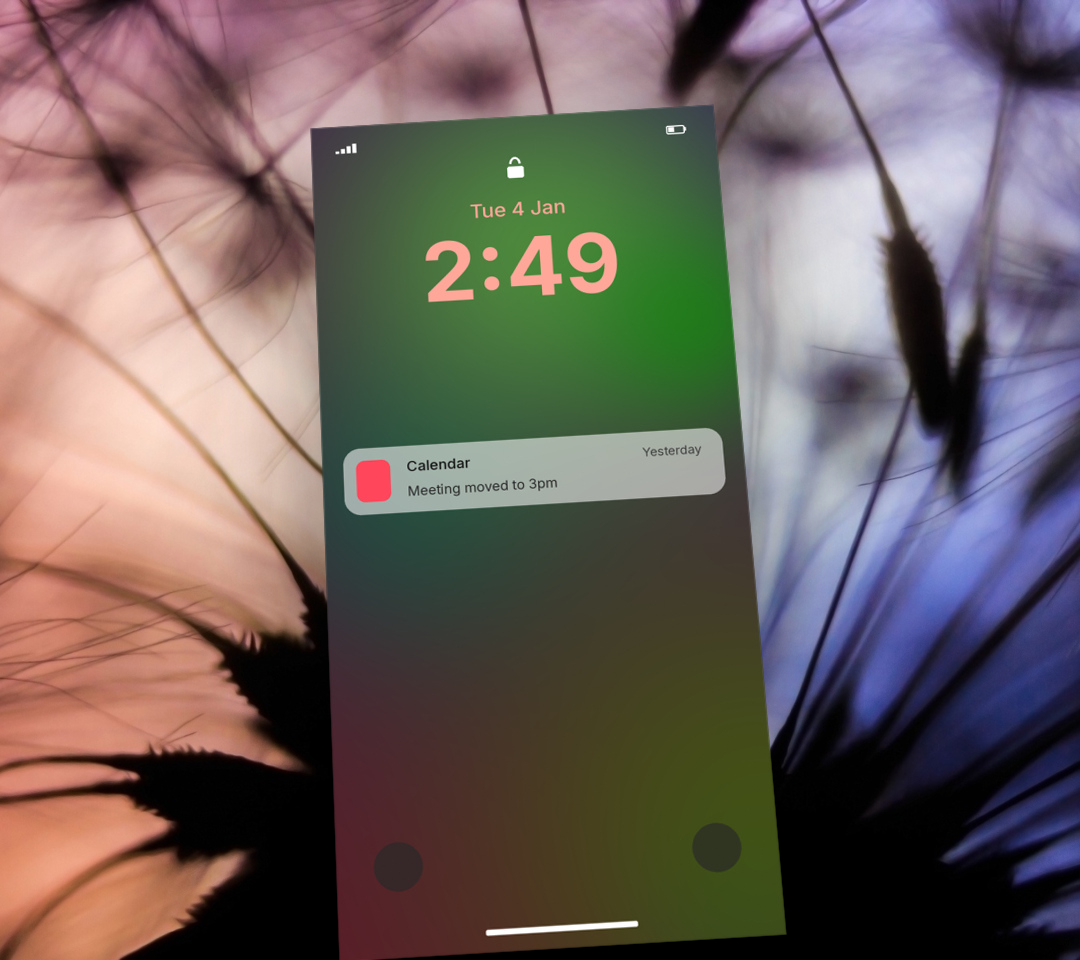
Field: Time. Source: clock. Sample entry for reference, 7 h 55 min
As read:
2 h 49 min
